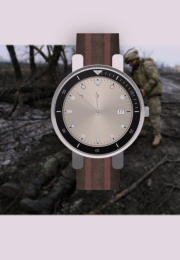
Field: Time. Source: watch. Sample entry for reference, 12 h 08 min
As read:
11 h 52 min
